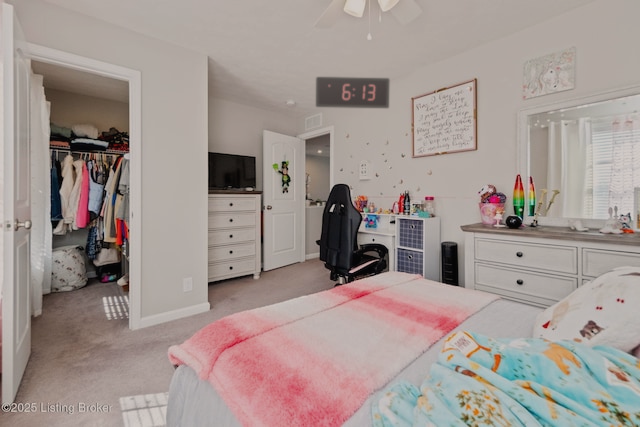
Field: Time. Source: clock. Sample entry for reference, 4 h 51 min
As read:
6 h 13 min
